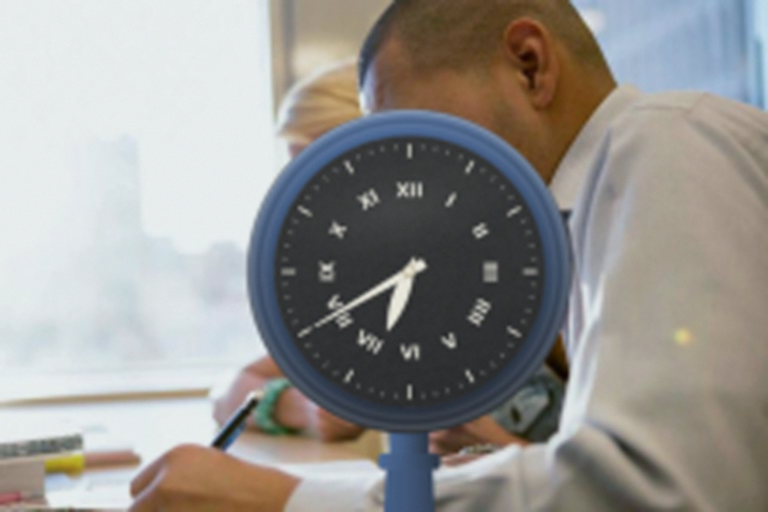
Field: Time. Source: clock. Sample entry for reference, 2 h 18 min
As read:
6 h 40 min
